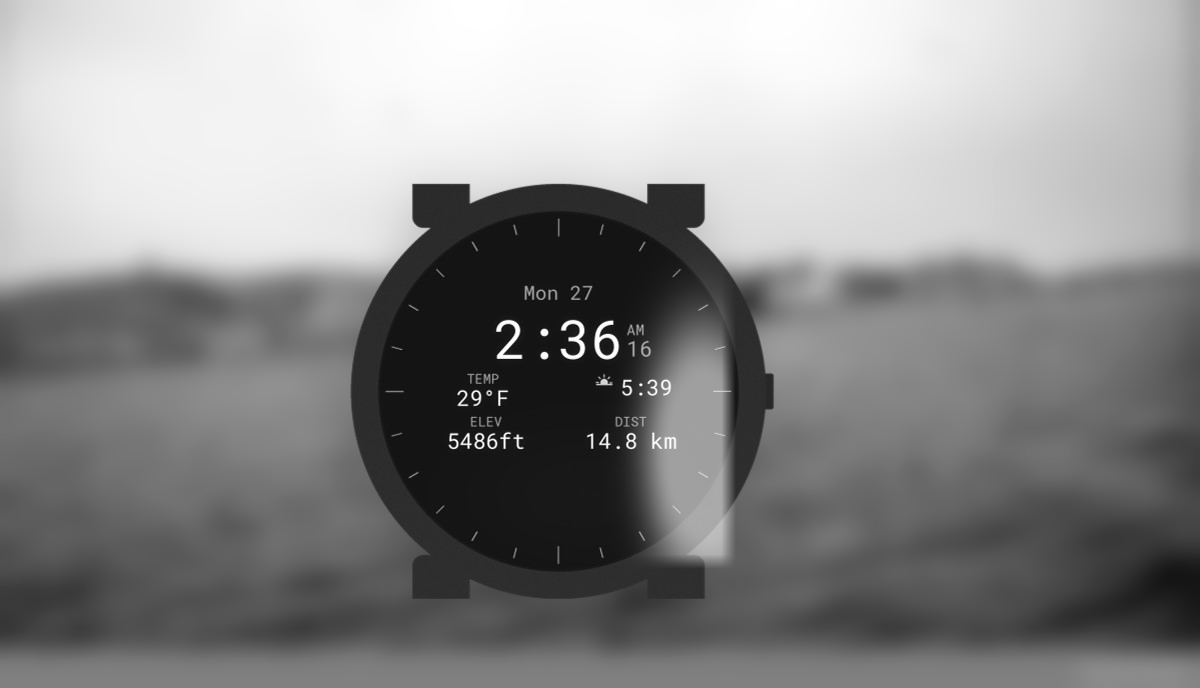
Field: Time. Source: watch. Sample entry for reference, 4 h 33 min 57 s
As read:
2 h 36 min 16 s
